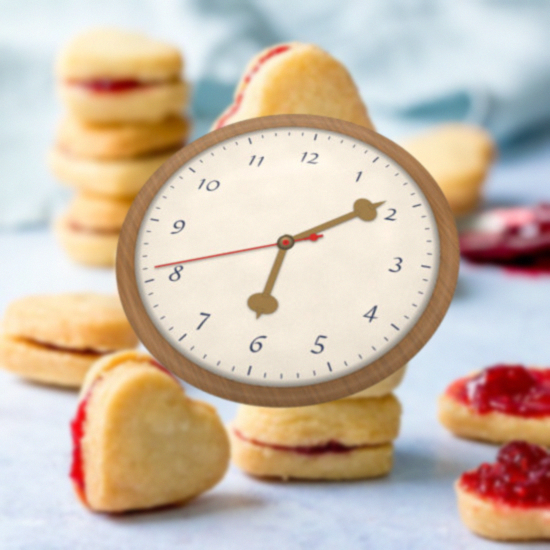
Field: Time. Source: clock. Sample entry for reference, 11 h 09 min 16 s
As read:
6 h 08 min 41 s
